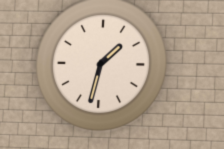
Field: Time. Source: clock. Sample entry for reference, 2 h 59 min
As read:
1 h 32 min
